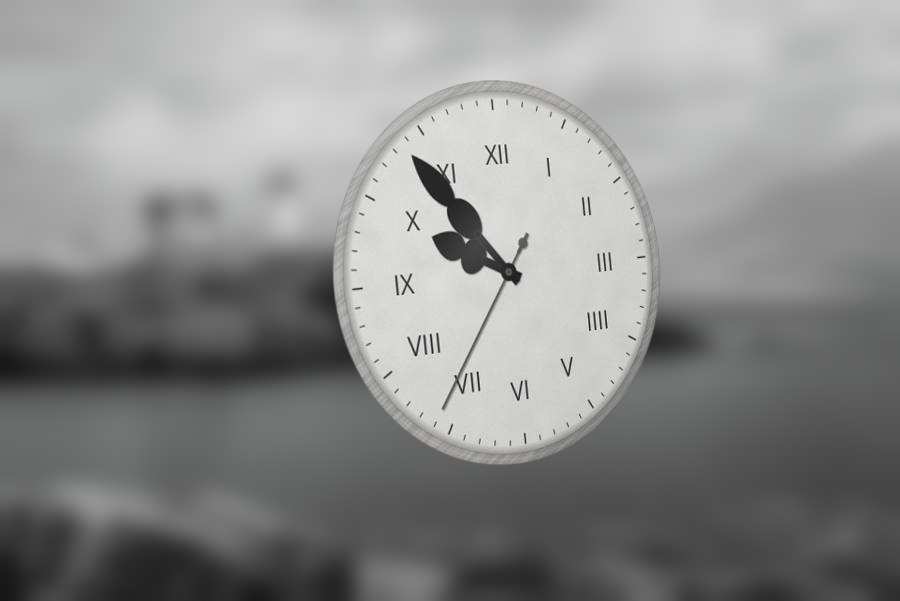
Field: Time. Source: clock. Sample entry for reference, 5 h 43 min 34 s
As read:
9 h 53 min 36 s
